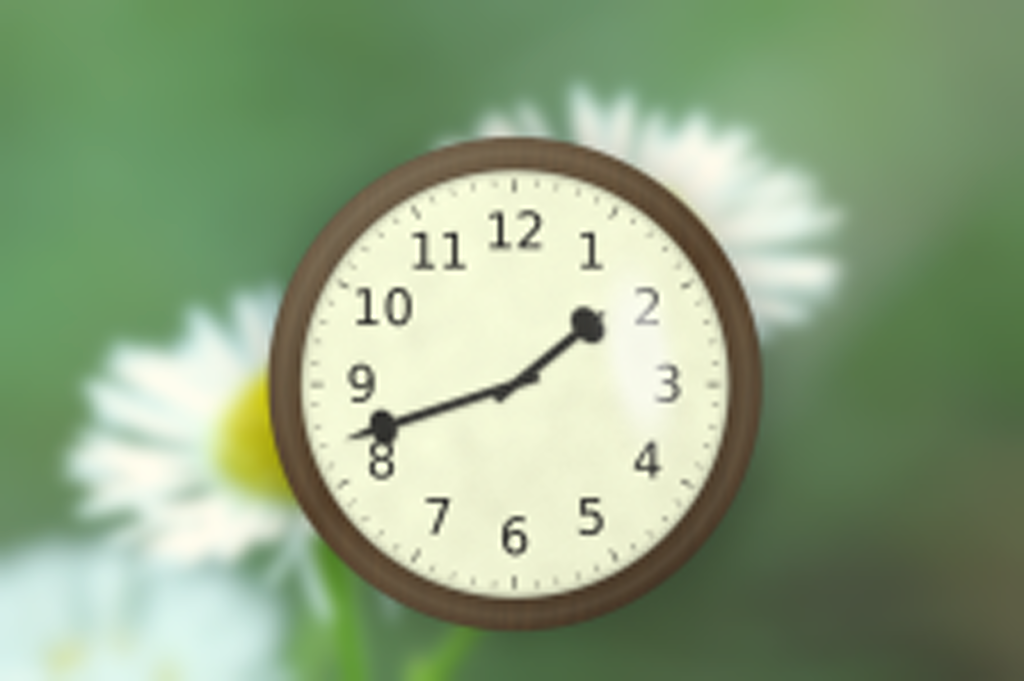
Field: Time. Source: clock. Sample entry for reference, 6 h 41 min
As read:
1 h 42 min
